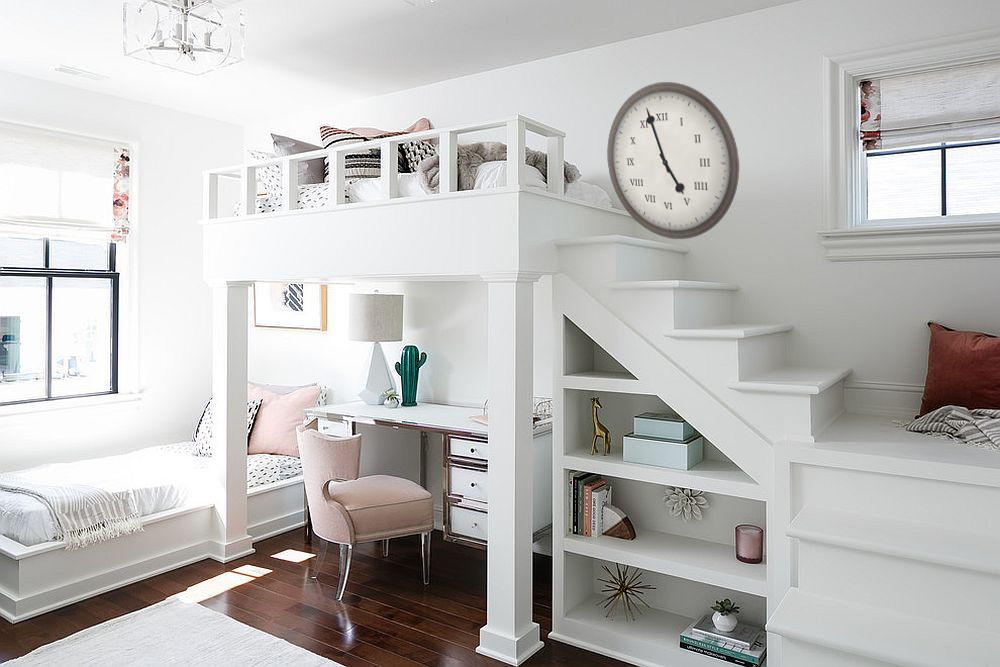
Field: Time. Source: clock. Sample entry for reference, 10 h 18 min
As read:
4 h 57 min
